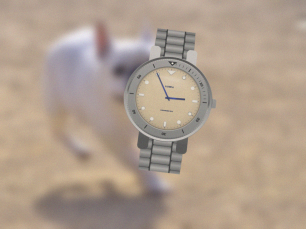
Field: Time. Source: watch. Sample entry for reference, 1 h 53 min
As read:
2 h 55 min
